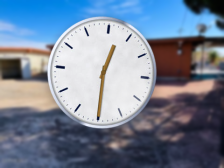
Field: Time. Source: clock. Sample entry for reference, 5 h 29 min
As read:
12 h 30 min
